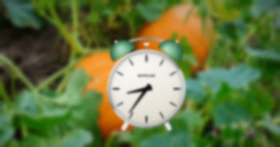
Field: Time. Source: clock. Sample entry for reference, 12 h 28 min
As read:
8 h 36 min
